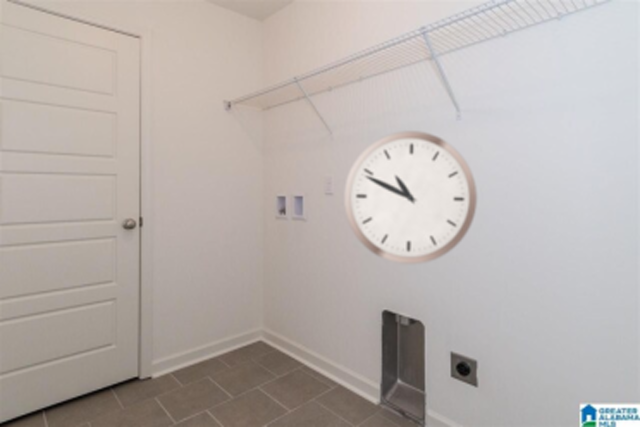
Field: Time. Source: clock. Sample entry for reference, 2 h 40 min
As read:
10 h 49 min
